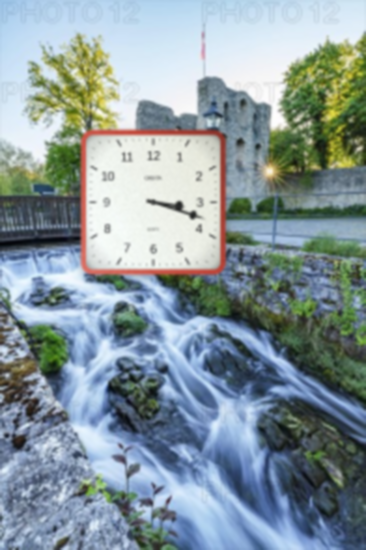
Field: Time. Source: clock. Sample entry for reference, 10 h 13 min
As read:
3 h 18 min
